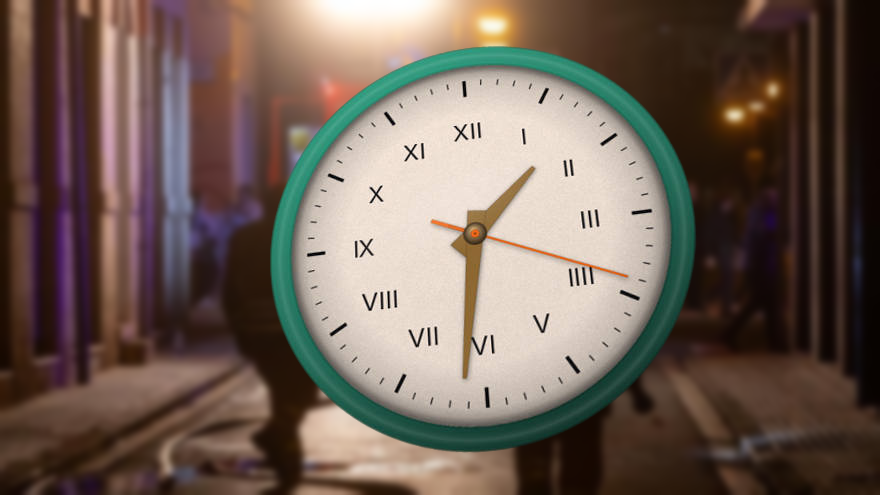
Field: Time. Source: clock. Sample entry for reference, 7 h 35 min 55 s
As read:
1 h 31 min 19 s
